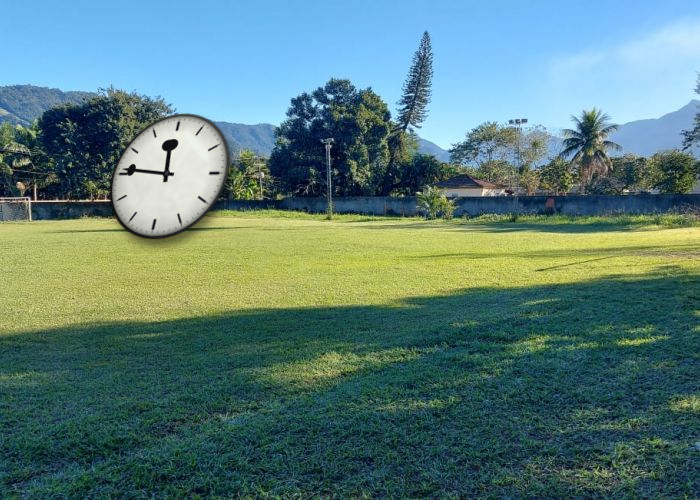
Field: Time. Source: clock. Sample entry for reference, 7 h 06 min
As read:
11 h 46 min
